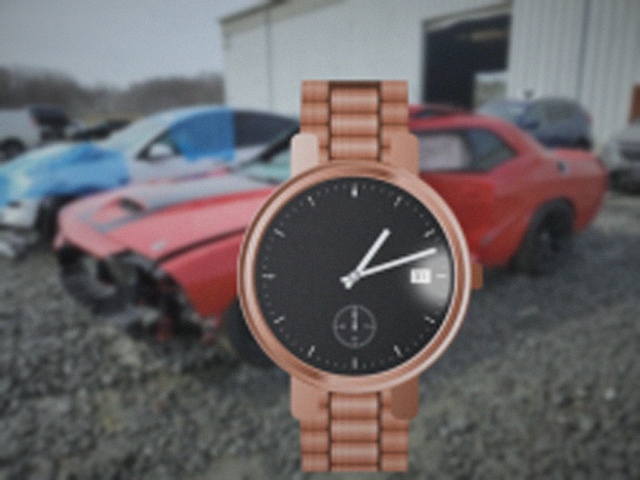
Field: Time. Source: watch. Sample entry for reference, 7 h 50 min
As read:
1 h 12 min
